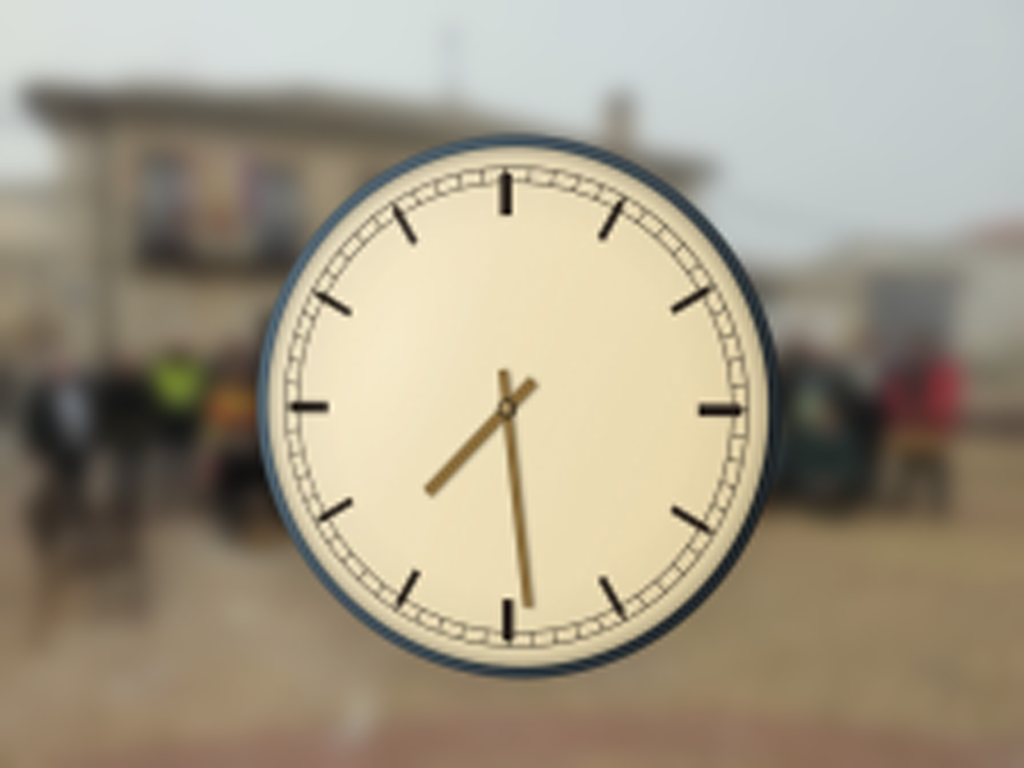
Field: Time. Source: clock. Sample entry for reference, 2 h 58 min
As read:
7 h 29 min
